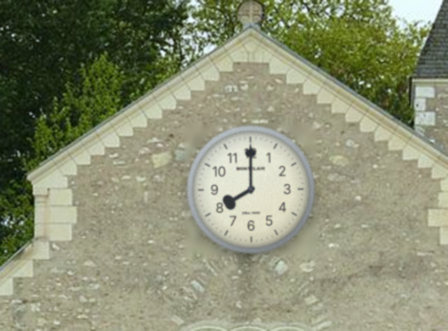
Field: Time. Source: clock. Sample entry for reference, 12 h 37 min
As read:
8 h 00 min
